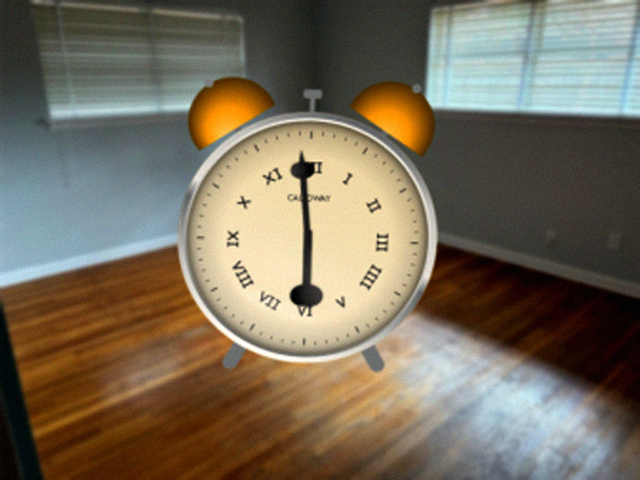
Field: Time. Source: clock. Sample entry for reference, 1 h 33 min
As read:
5 h 59 min
